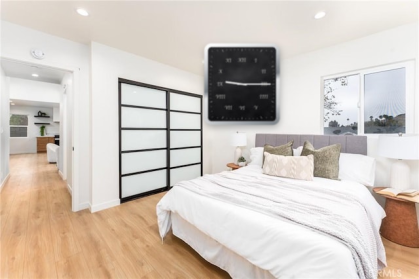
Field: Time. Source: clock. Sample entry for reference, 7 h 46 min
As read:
9 h 15 min
